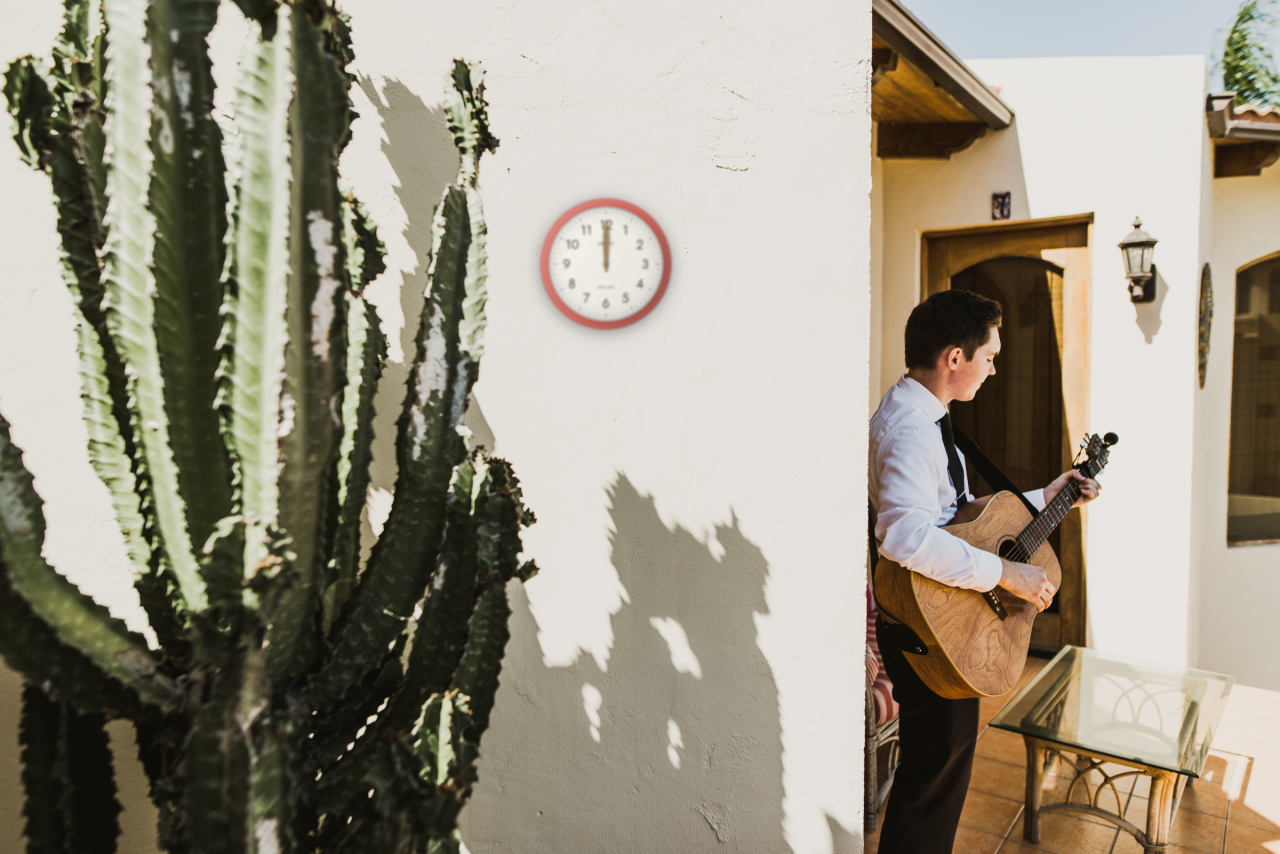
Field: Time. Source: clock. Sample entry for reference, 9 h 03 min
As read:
12 h 00 min
